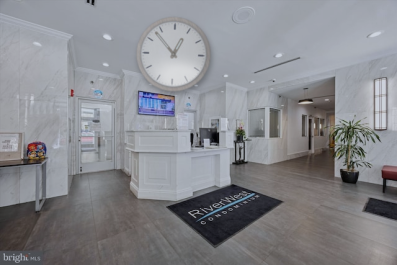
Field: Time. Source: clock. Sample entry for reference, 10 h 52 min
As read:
12 h 53 min
